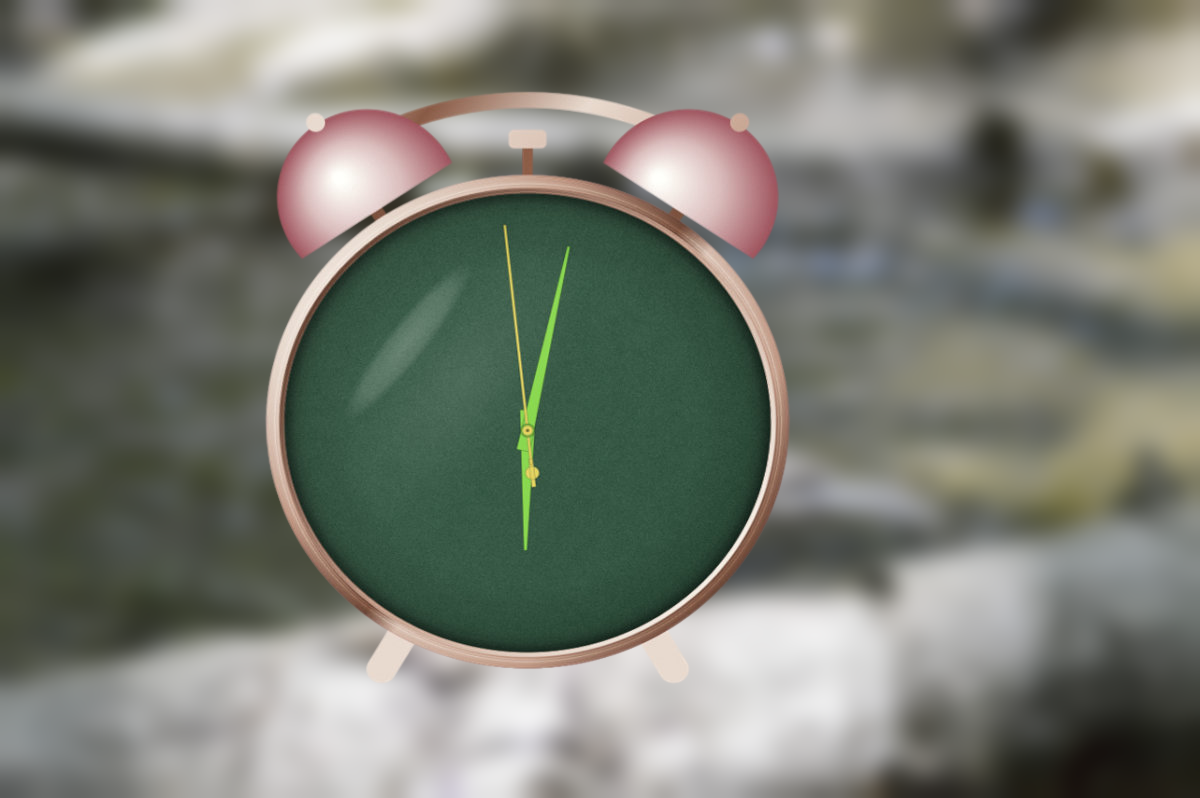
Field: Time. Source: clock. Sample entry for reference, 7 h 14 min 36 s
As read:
6 h 01 min 59 s
